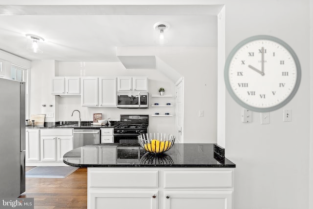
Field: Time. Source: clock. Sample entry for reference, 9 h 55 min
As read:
10 h 00 min
